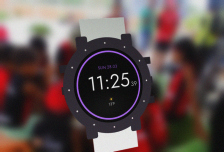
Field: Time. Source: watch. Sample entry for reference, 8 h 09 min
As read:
11 h 25 min
